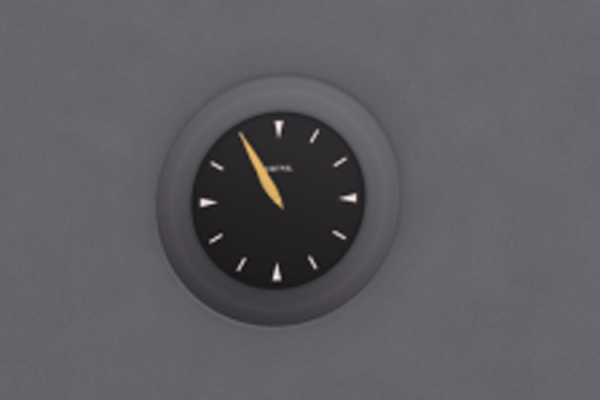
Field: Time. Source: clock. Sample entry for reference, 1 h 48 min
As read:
10 h 55 min
